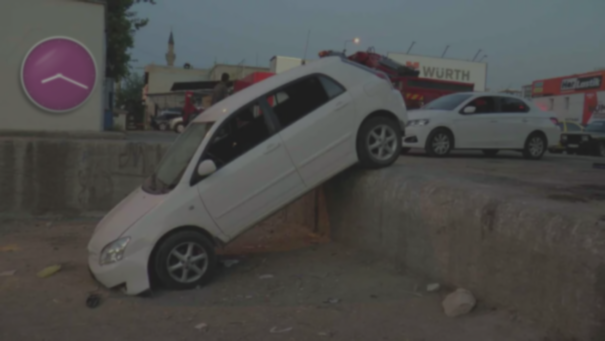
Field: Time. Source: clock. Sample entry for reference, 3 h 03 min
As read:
8 h 19 min
